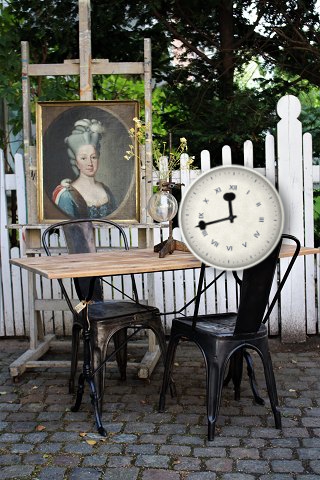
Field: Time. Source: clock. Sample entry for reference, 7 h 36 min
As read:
11 h 42 min
